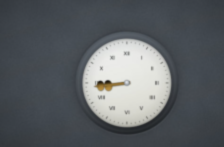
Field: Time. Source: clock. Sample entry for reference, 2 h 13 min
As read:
8 h 44 min
